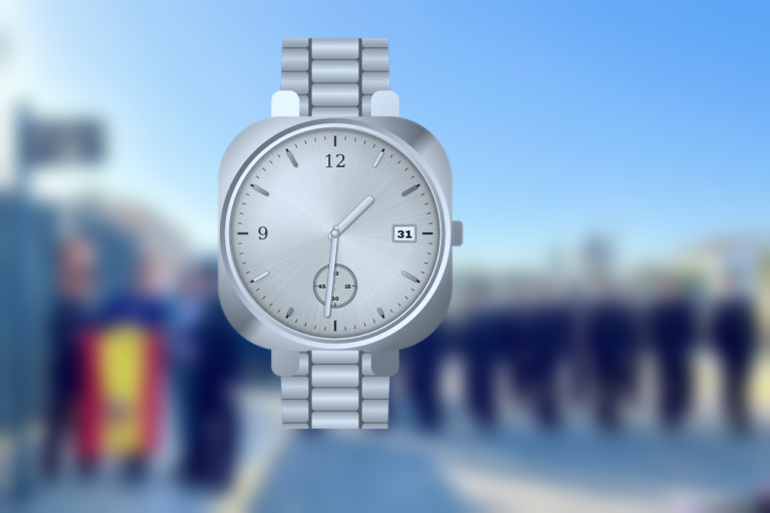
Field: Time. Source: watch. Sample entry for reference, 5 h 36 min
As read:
1 h 31 min
